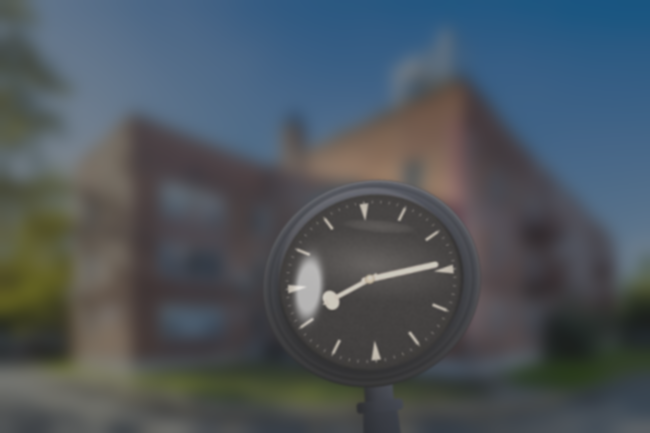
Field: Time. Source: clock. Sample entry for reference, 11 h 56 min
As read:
8 h 14 min
